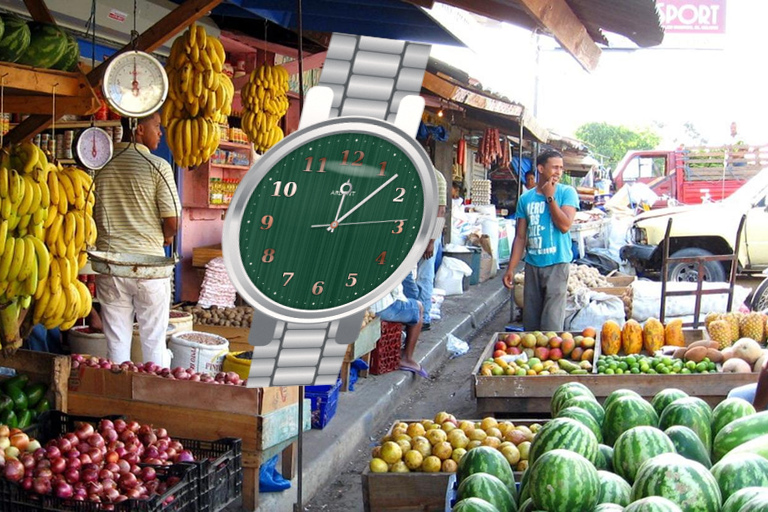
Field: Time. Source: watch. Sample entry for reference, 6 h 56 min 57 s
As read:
12 h 07 min 14 s
